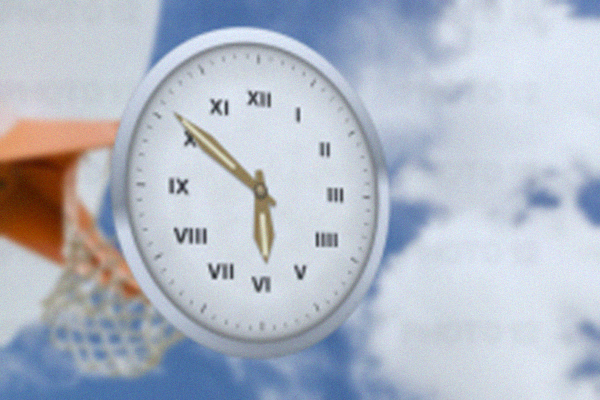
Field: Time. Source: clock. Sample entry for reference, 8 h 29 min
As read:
5 h 51 min
